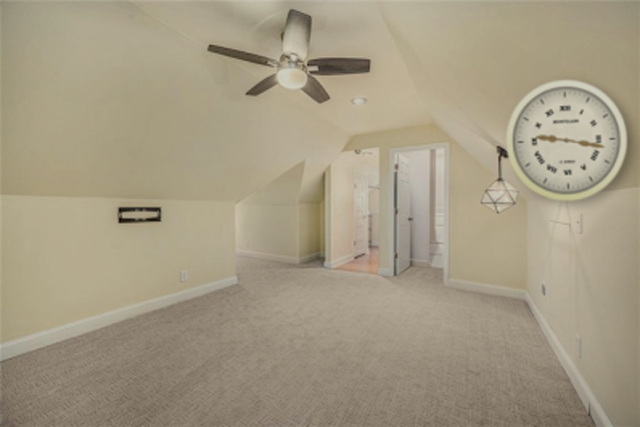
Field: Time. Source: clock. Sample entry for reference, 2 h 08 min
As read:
9 h 17 min
